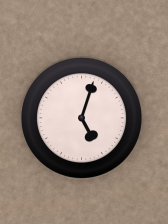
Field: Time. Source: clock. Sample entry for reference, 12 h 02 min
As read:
5 h 03 min
